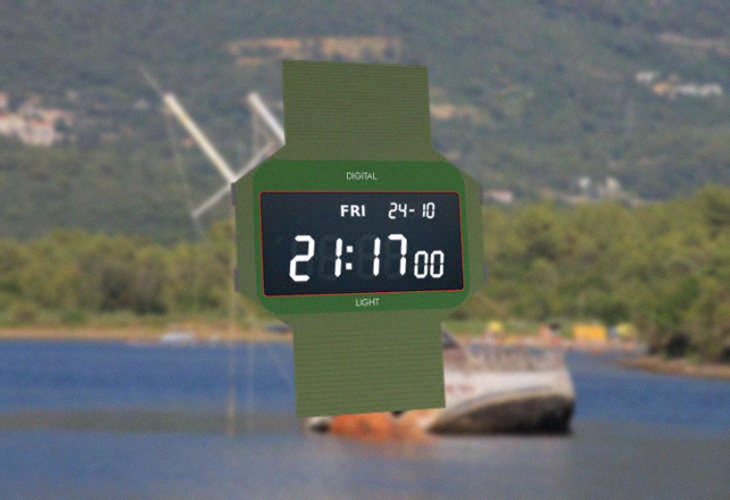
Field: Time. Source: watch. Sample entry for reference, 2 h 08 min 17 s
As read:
21 h 17 min 00 s
